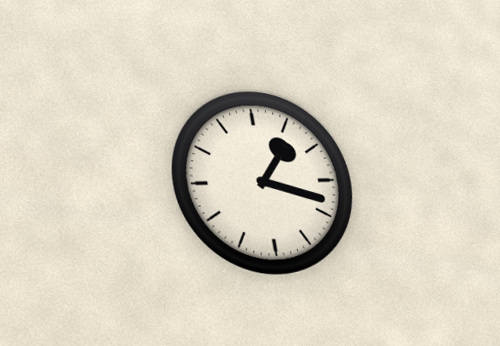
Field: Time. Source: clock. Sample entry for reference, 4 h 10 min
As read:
1 h 18 min
